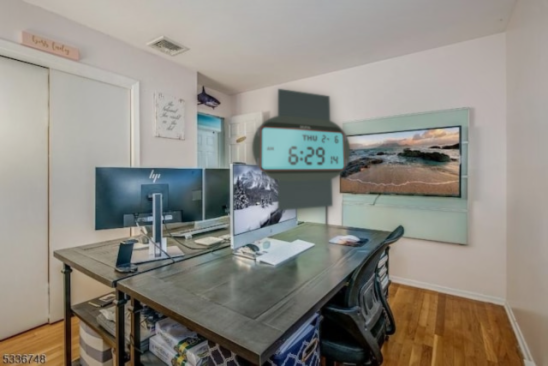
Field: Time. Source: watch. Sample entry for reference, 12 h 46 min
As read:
6 h 29 min
